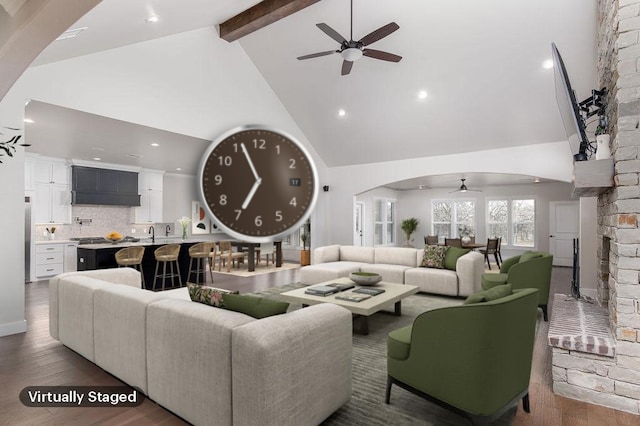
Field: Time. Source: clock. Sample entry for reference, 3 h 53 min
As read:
6 h 56 min
